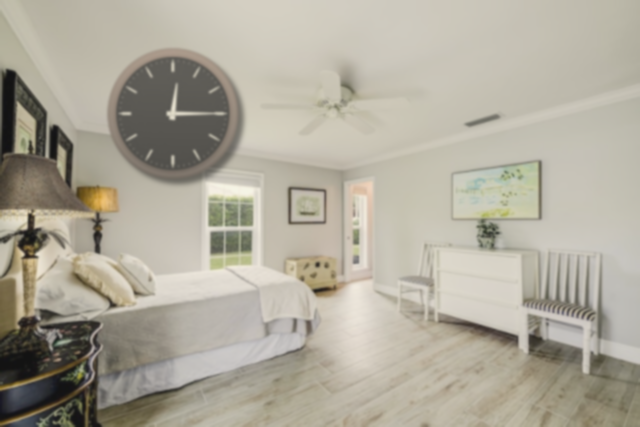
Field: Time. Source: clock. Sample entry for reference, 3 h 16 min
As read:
12 h 15 min
